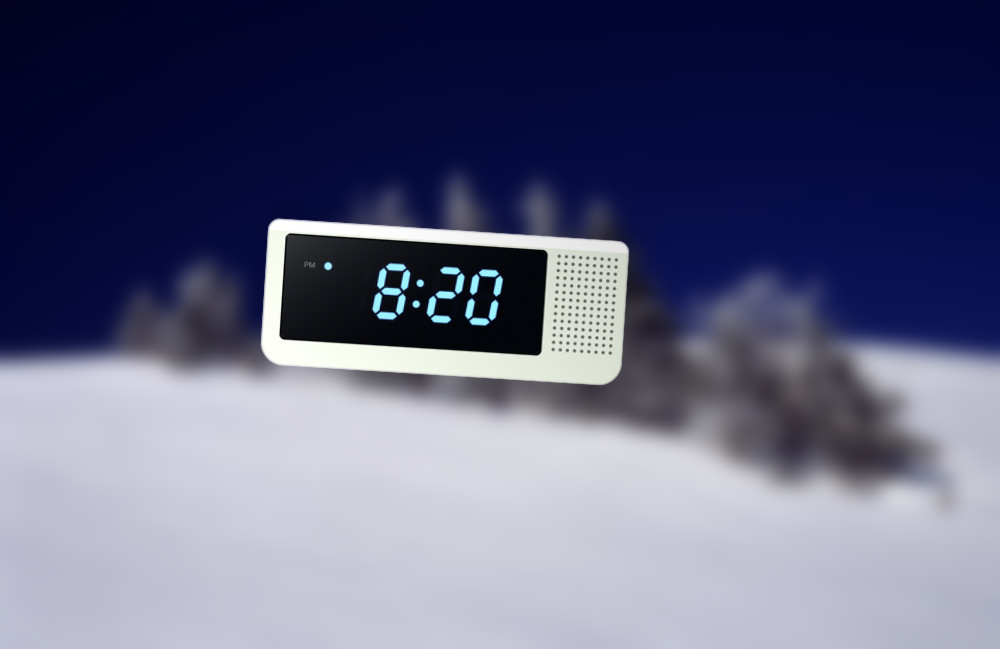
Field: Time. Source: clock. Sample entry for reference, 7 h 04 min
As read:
8 h 20 min
